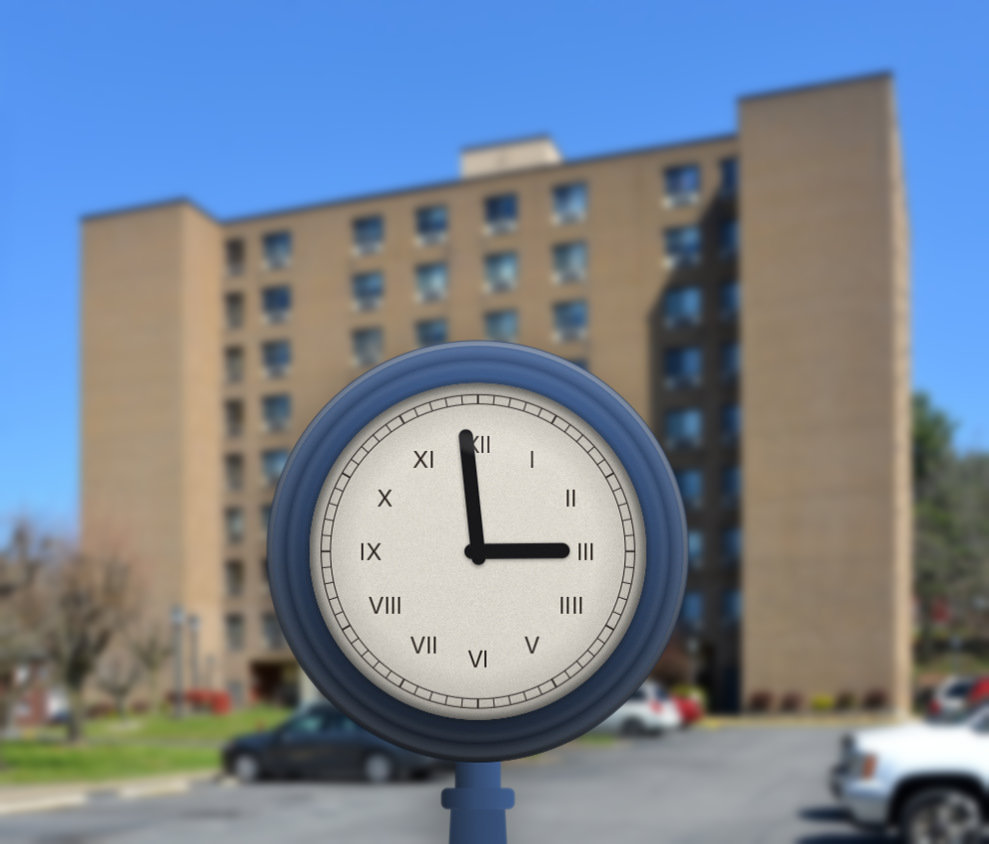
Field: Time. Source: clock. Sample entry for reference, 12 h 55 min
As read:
2 h 59 min
